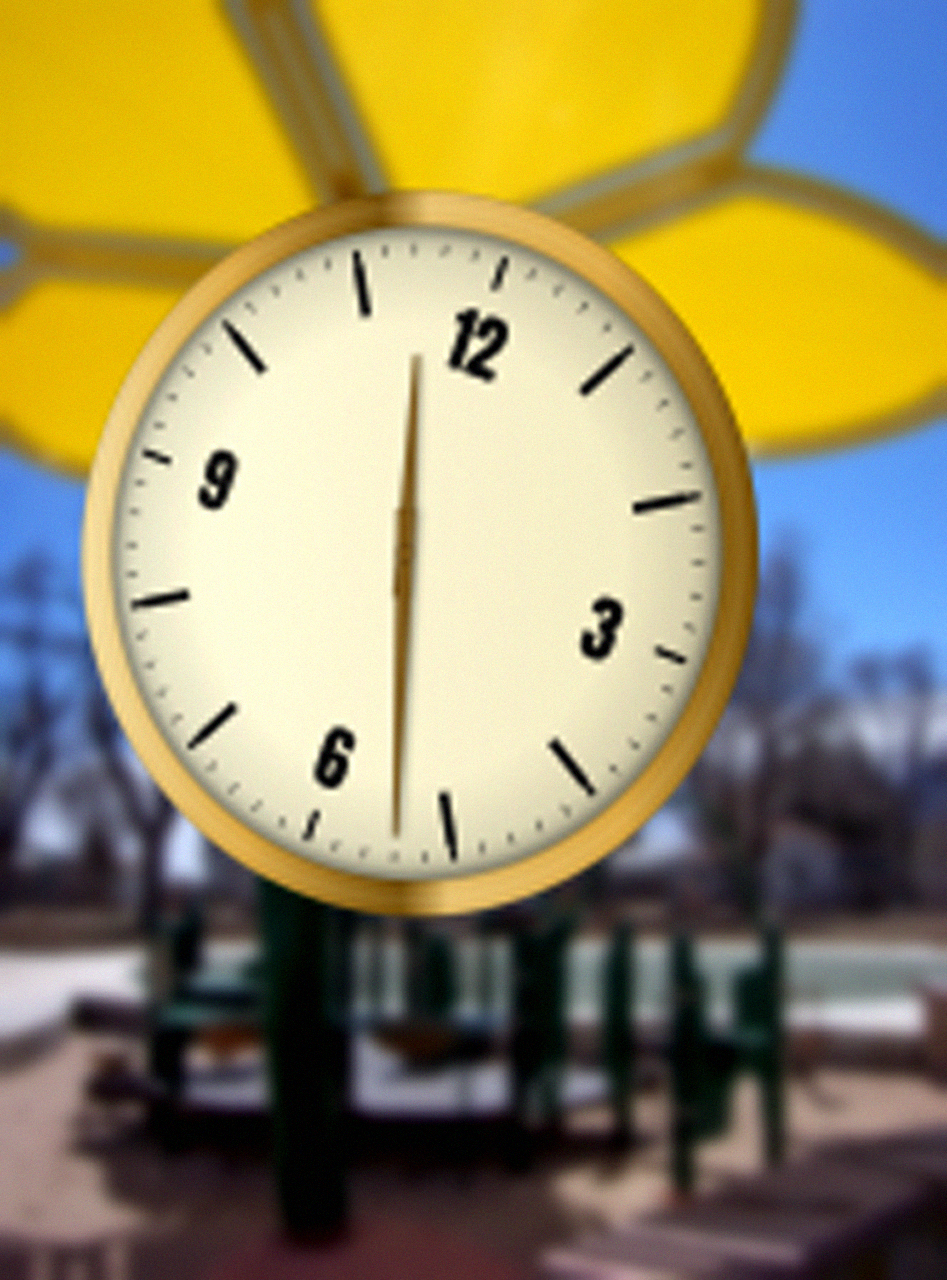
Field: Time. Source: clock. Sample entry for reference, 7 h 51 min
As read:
11 h 27 min
